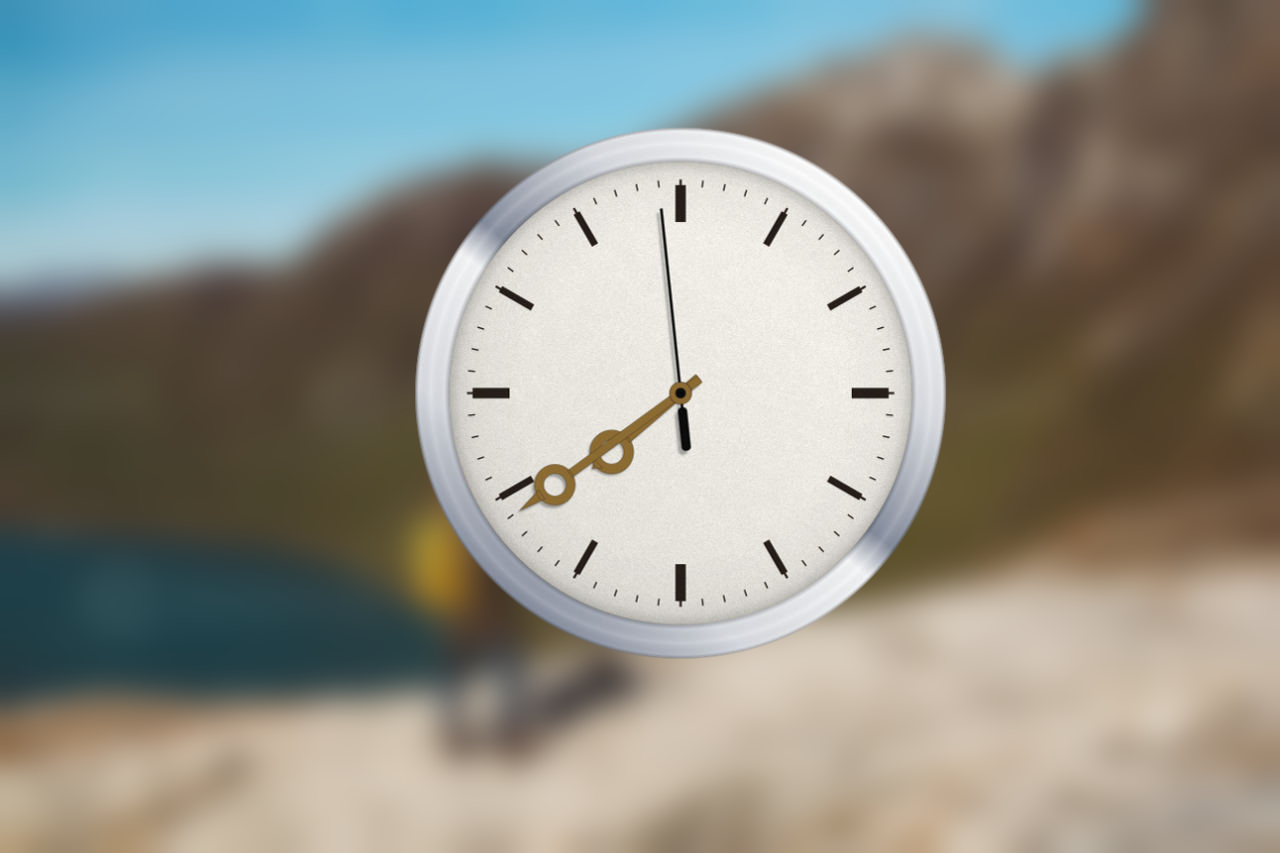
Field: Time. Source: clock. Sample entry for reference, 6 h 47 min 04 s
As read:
7 h 38 min 59 s
